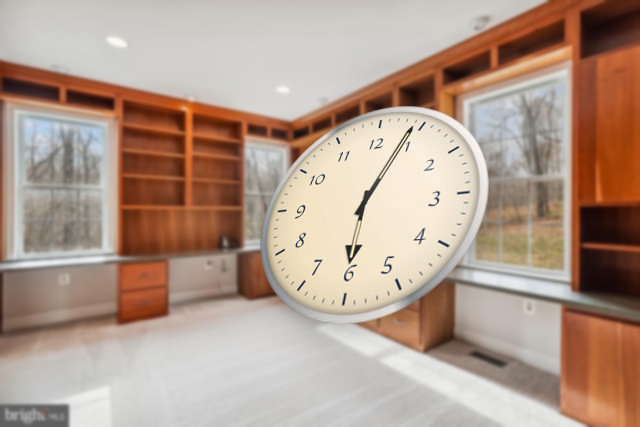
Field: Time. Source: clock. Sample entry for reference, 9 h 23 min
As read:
6 h 04 min
